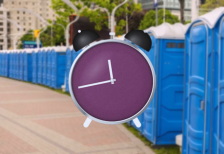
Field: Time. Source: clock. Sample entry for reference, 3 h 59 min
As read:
11 h 43 min
